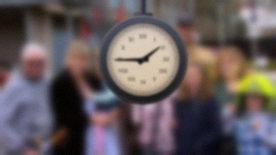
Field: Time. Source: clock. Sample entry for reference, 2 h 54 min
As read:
1 h 45 min
